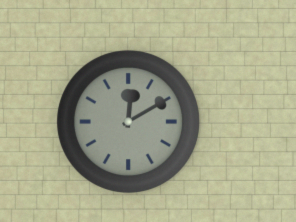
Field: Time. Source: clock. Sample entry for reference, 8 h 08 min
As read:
12 h 10 min
